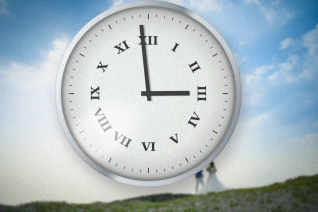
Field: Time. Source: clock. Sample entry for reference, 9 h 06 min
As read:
2 h 59 min
